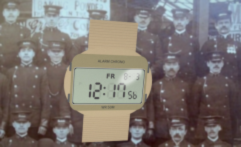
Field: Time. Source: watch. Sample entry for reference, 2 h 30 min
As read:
12 h 17 min
